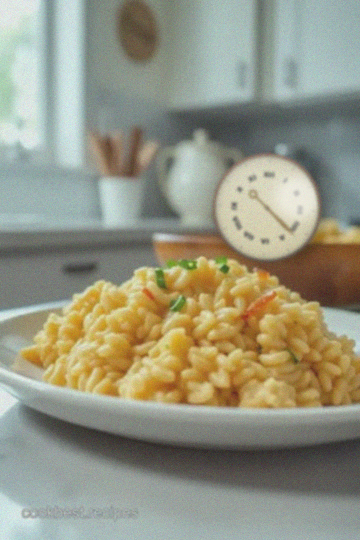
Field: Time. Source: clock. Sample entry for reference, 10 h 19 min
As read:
10 h 22 min
